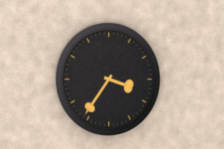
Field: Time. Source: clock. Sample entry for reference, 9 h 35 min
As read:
3 h 36 min
